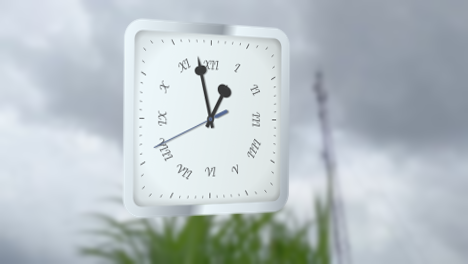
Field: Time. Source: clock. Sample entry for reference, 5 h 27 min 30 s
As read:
12 h 57 min 41 s
